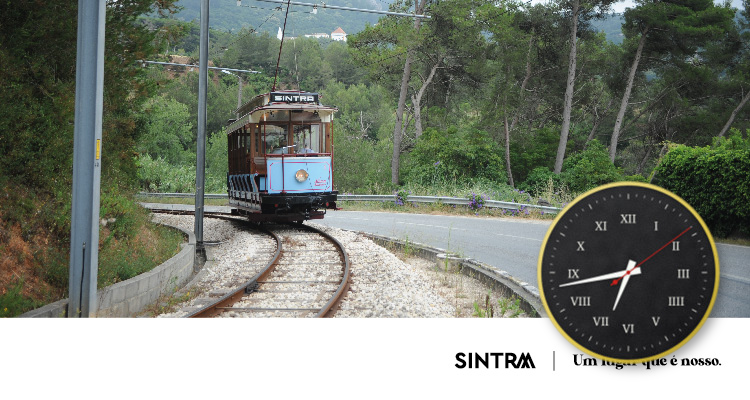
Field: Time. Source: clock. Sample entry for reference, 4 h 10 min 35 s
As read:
6 h 43 min 09 s
